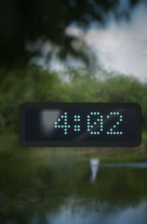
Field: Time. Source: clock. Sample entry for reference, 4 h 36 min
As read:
4 h 02 min
